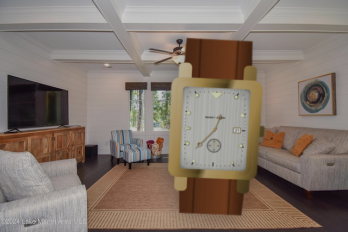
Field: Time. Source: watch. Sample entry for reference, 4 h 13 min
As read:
12 h 37 min
